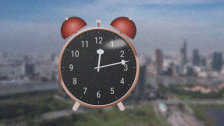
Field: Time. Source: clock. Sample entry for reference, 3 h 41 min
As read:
12 h 13 min
